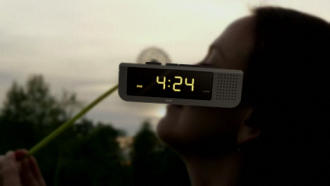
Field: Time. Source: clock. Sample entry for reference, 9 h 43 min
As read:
4 h 24 min
